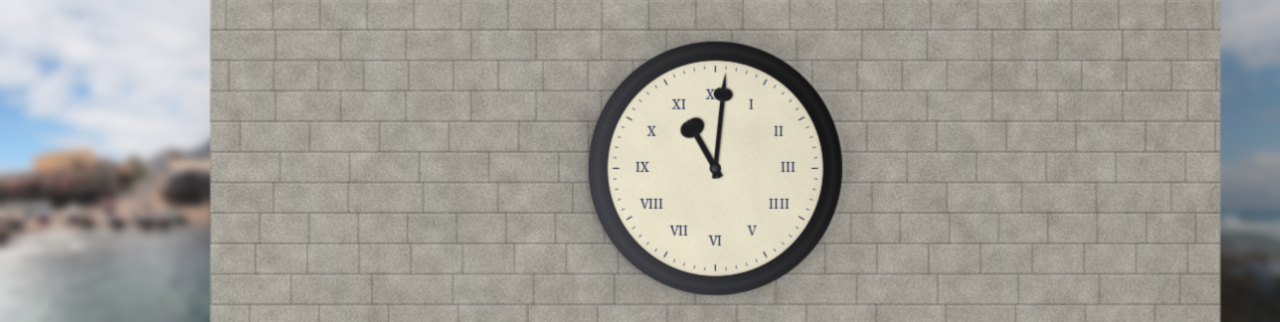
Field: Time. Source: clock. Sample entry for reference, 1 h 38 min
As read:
11 h 01 min
